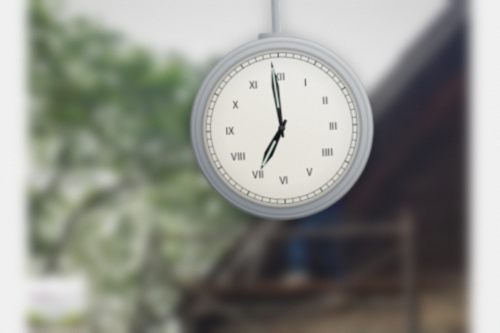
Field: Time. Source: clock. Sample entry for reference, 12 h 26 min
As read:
6 h 59 min
